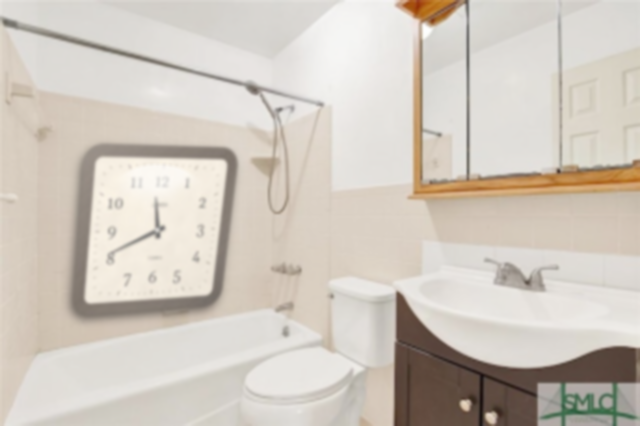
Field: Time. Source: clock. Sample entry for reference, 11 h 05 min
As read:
11 h 41 min
